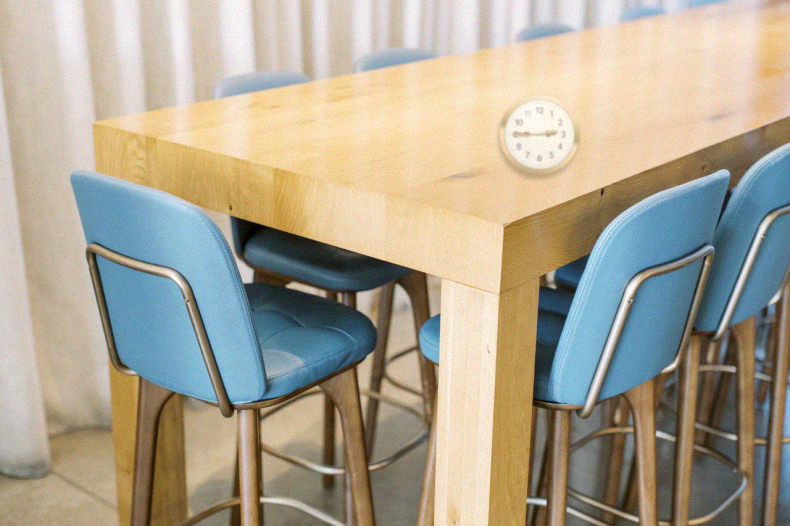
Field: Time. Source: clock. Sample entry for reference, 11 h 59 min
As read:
2 h 45 min
